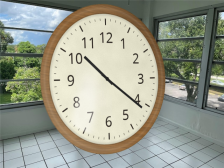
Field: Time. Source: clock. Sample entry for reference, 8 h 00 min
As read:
10 h 21 min
